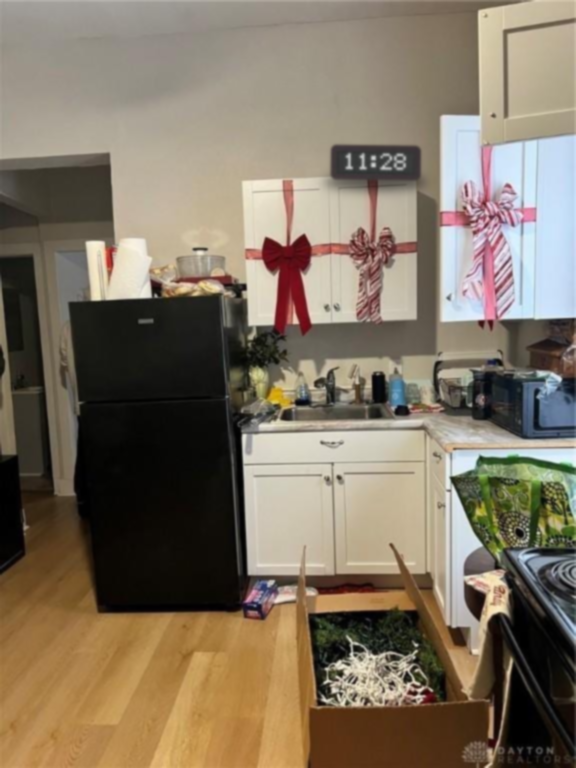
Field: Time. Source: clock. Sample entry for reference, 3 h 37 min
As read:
11 h 28 min
